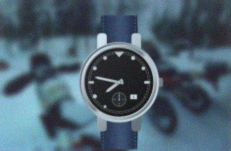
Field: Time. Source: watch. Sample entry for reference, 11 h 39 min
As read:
7 h 47 min
